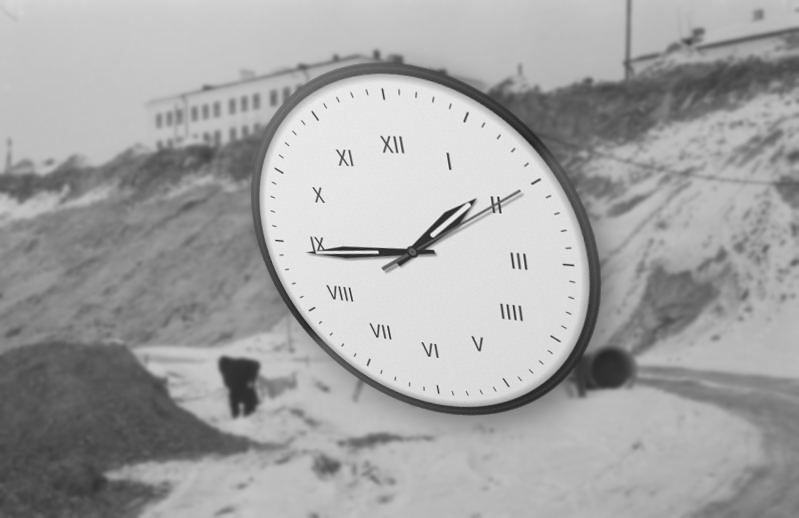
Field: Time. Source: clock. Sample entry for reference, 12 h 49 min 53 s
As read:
1 h 44 min 10 s
